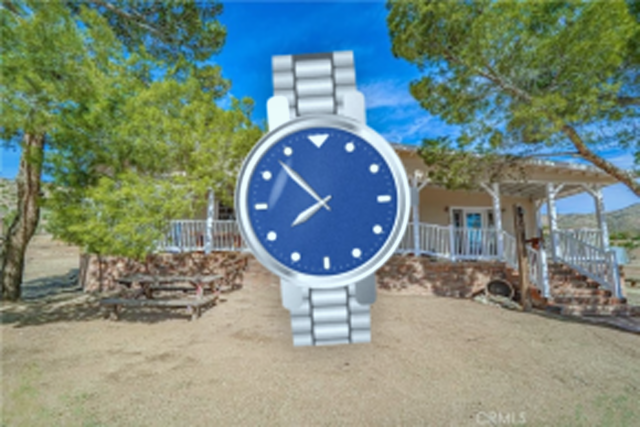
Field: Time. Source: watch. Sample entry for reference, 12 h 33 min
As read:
7 h 53 min
